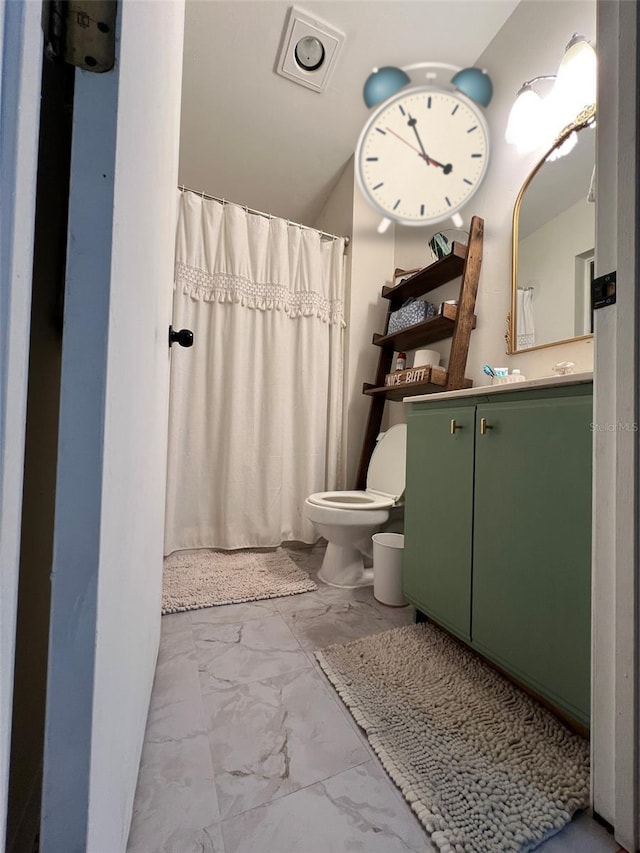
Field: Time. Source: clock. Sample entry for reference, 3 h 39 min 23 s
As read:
3 h 55 min 51 s
